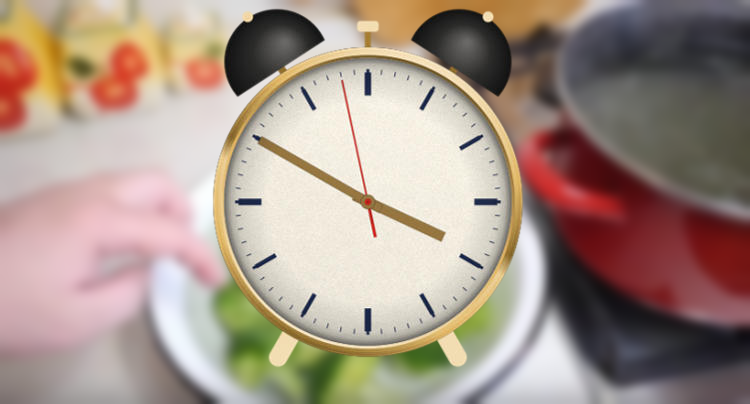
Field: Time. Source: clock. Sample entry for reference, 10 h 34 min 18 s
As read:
3 h 49 min 58 s
